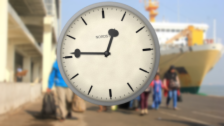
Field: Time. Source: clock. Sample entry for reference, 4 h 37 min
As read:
12 h 46 min
